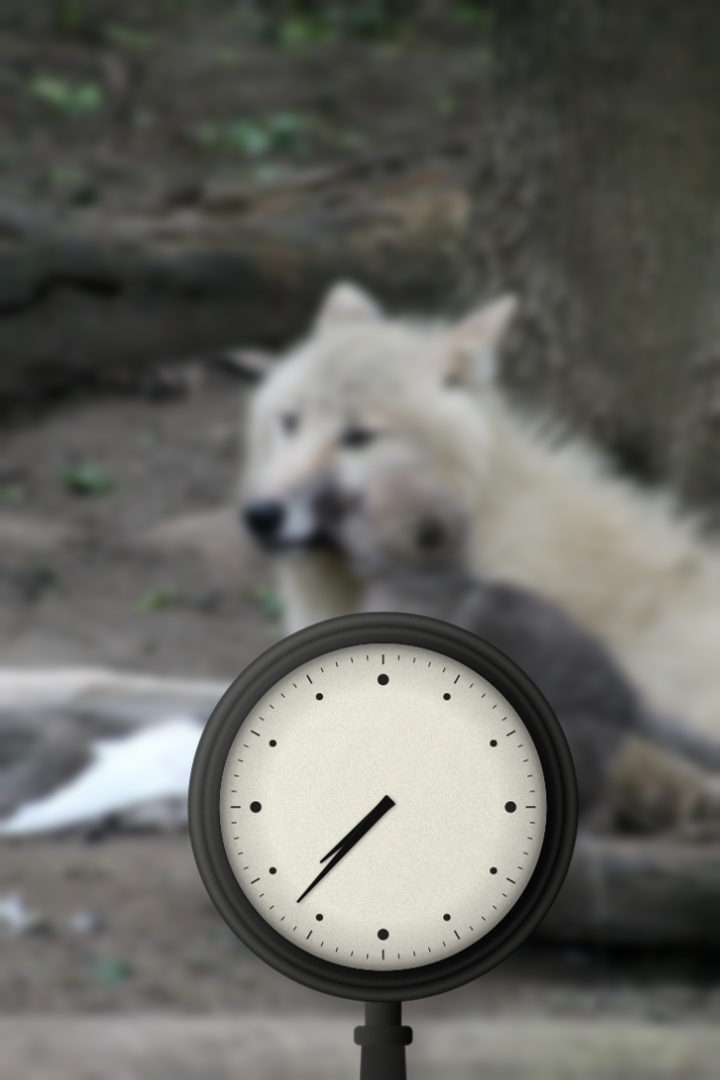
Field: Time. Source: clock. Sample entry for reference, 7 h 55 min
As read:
7 h 37 min
